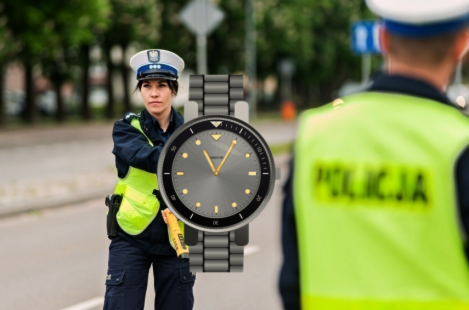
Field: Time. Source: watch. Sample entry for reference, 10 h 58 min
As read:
11 h 05 min
